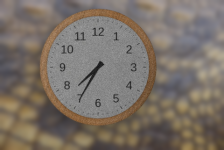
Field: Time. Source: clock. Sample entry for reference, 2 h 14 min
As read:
7 h 35 min
